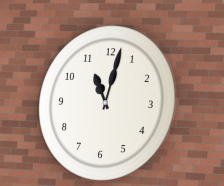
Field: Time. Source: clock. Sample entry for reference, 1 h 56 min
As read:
11 h 02 min
